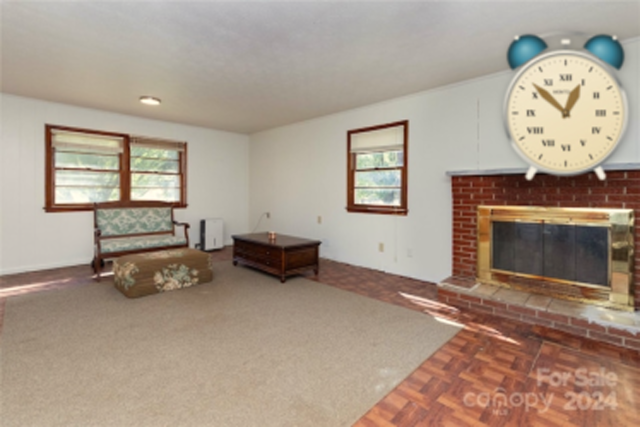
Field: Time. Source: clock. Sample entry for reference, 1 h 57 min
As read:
12 h 52 min
